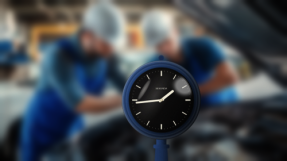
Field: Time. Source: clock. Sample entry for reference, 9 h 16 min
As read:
1 h 44 min
